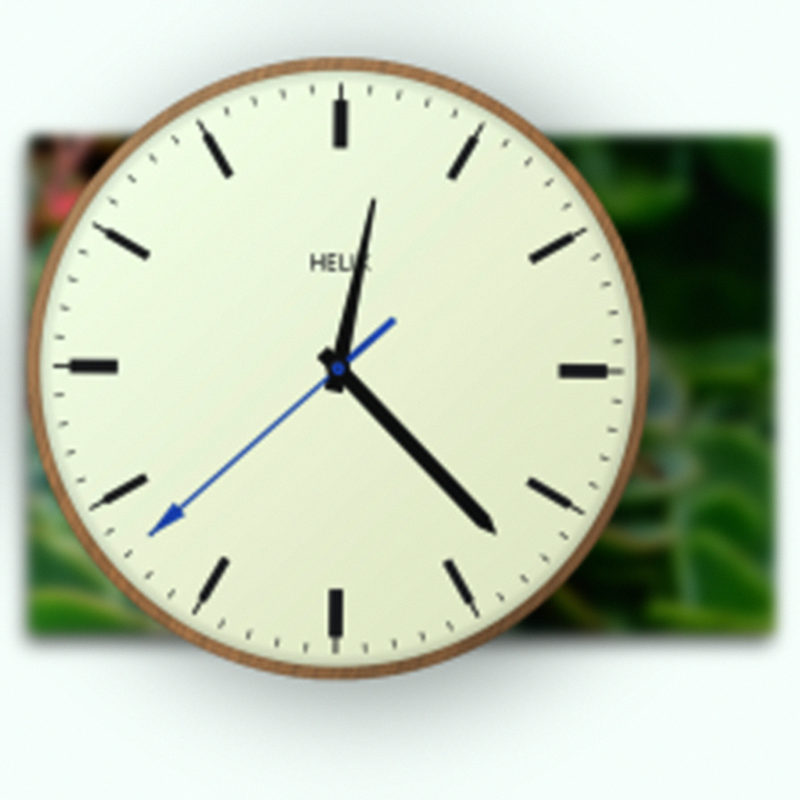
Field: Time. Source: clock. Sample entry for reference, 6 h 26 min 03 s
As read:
12 h 22 min 38 s
